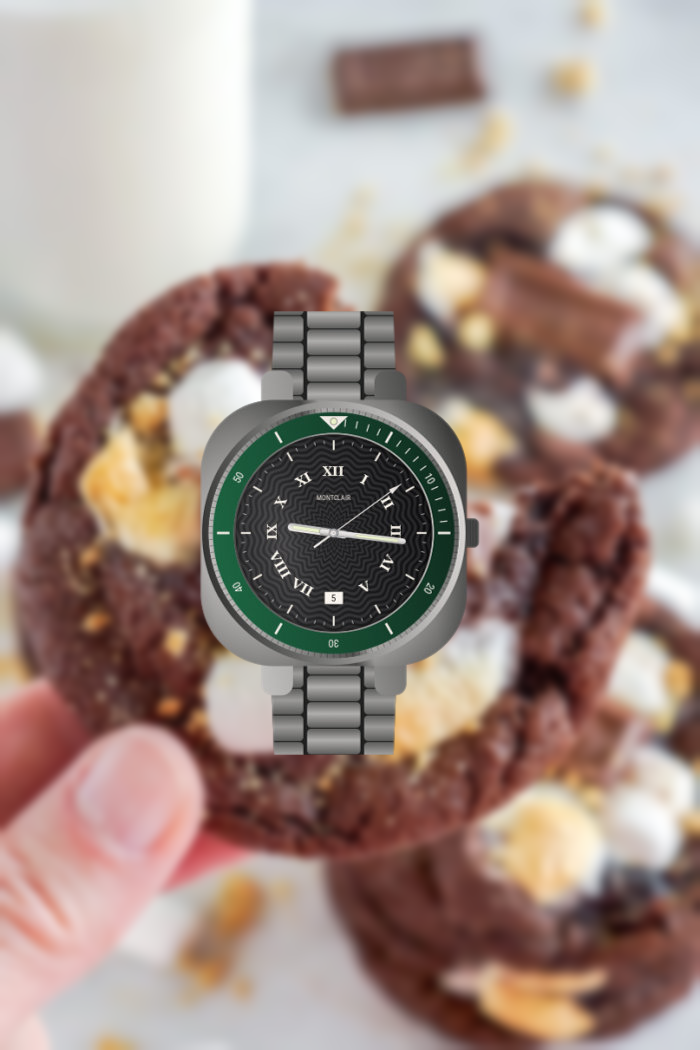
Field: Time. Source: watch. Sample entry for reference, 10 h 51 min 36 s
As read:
9 h 16 min 09 s
